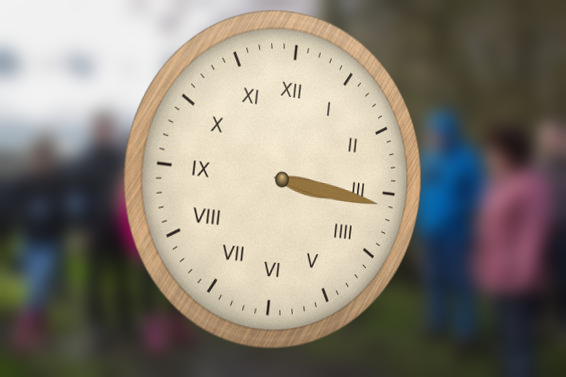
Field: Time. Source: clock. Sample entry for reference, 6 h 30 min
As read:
3 h 16 min
